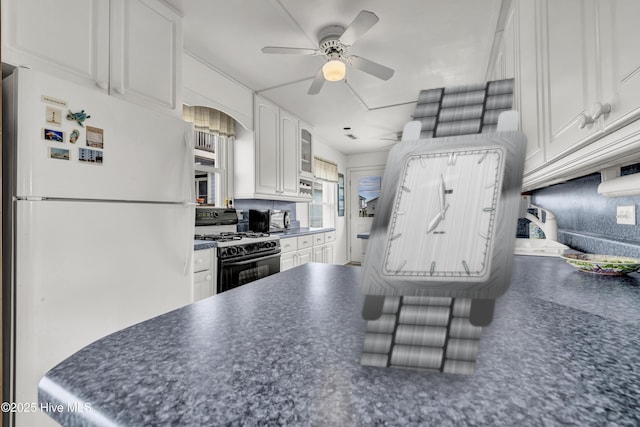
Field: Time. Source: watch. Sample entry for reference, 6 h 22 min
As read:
6 h 58 min
